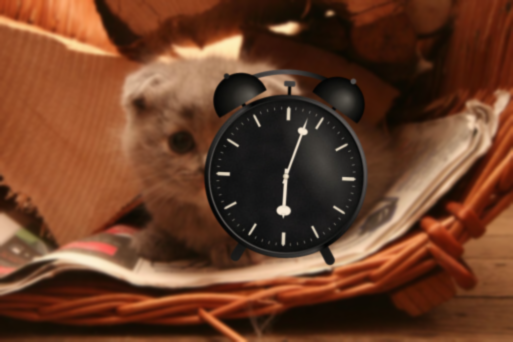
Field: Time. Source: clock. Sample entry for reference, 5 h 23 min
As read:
6 h 03 min
